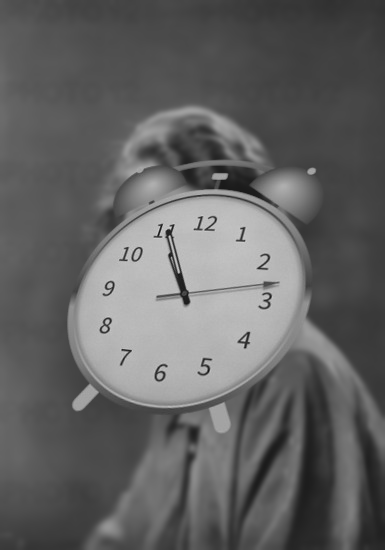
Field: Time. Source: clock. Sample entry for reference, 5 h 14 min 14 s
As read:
10 h 55 min 13 s
